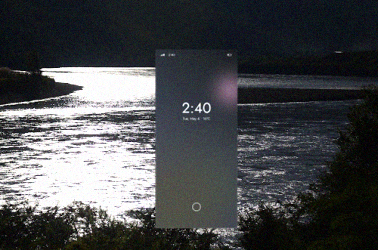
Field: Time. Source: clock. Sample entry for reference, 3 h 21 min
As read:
2 h 40 min
